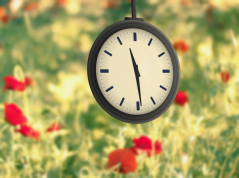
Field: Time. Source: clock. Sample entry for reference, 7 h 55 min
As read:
11 h 29 min
